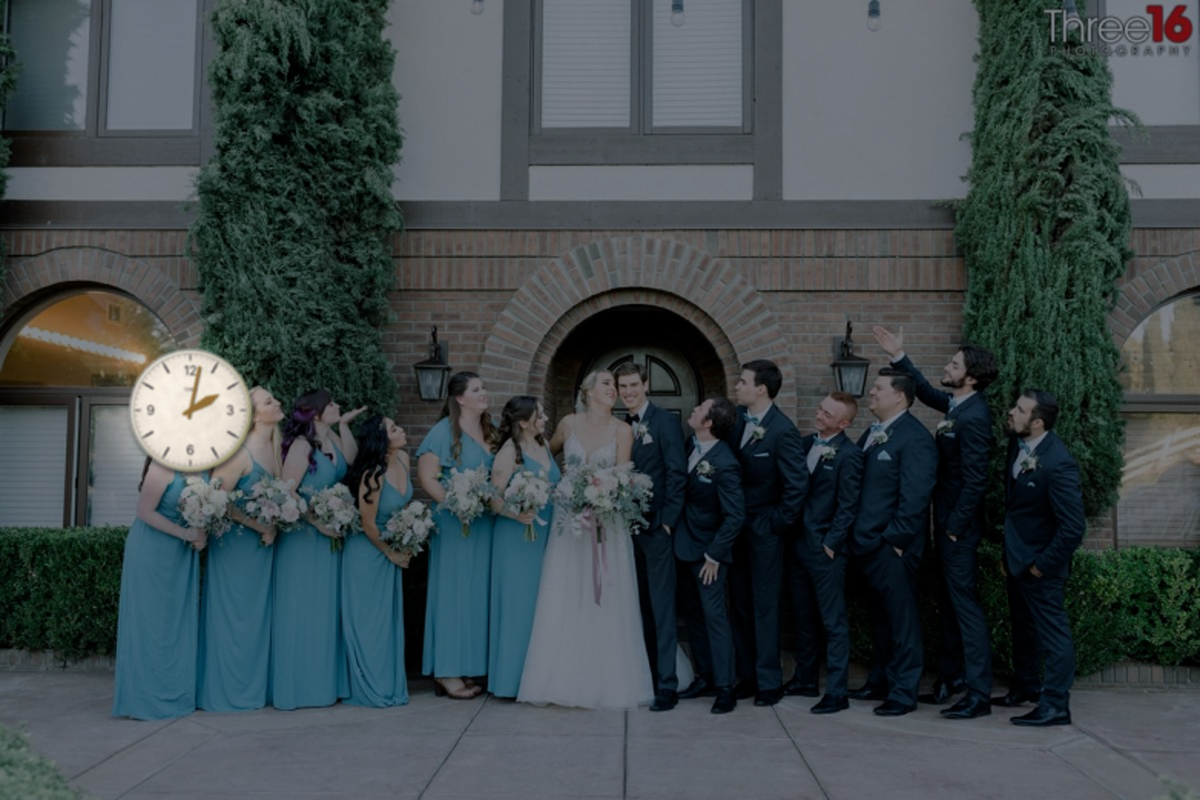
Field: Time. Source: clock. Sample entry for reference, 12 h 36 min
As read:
2 h 02 min
